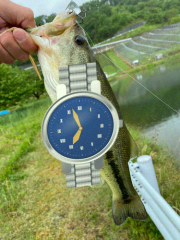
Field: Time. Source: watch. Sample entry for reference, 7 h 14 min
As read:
6 h 57 min
